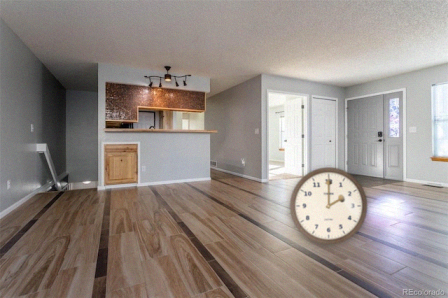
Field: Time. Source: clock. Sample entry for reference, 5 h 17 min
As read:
2 h 00 min
